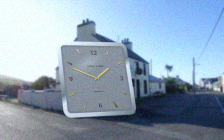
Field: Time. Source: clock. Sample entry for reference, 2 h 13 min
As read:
1 h 49 min
